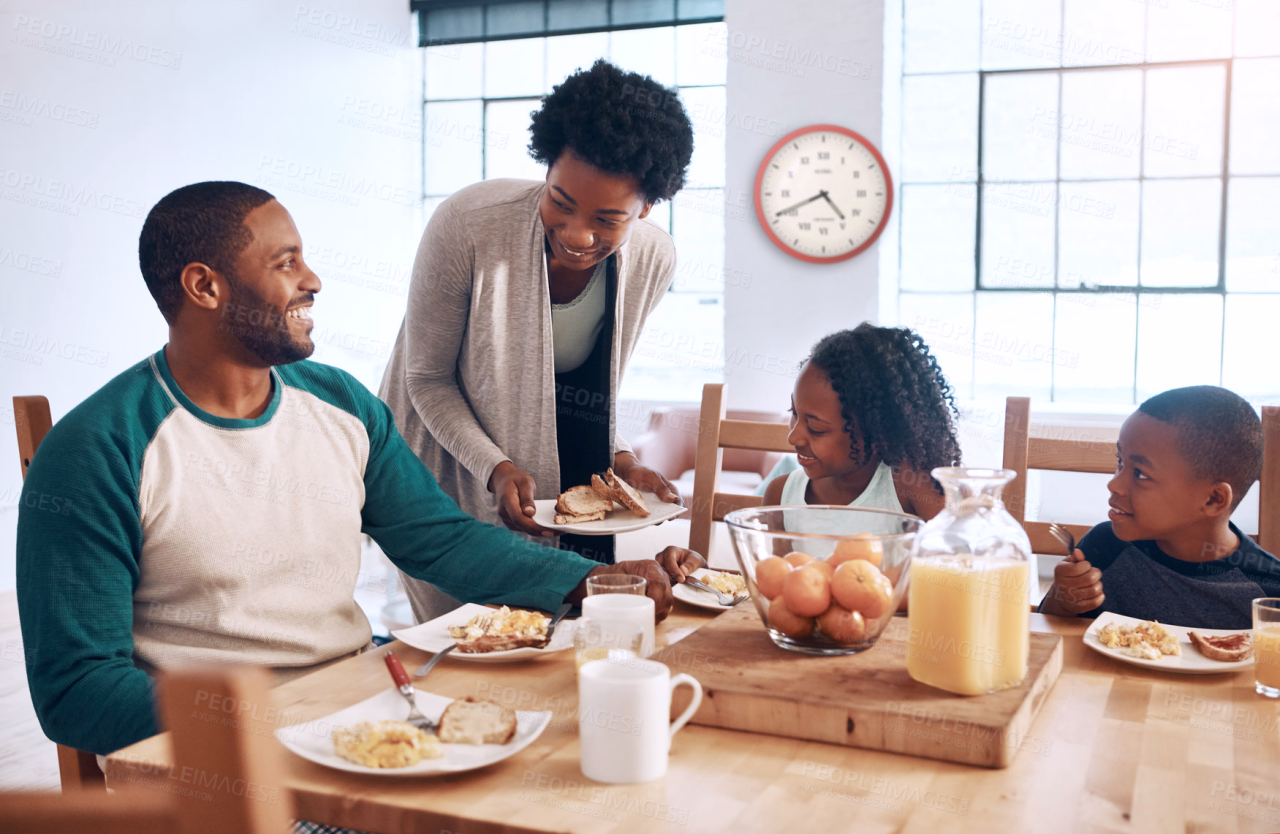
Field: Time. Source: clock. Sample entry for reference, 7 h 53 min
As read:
4 h 41 min
